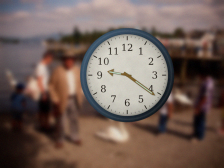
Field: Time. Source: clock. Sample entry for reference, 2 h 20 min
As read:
9 h 21 min
